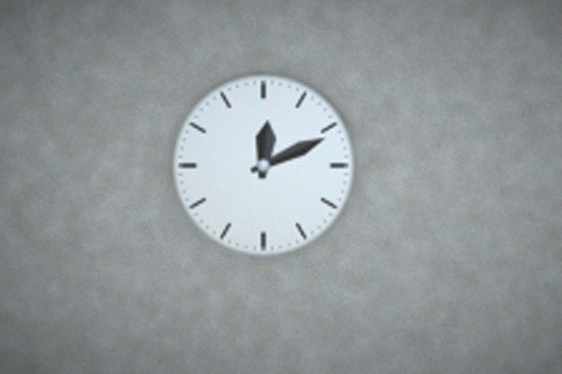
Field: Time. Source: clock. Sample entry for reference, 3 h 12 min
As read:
12 h 11 min
